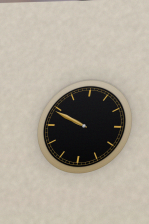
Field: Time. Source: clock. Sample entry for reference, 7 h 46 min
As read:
9 h 49 min
